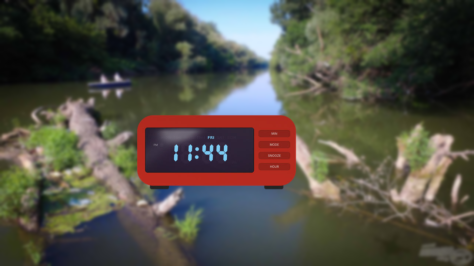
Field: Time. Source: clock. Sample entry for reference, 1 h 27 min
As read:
11 h 44 min
